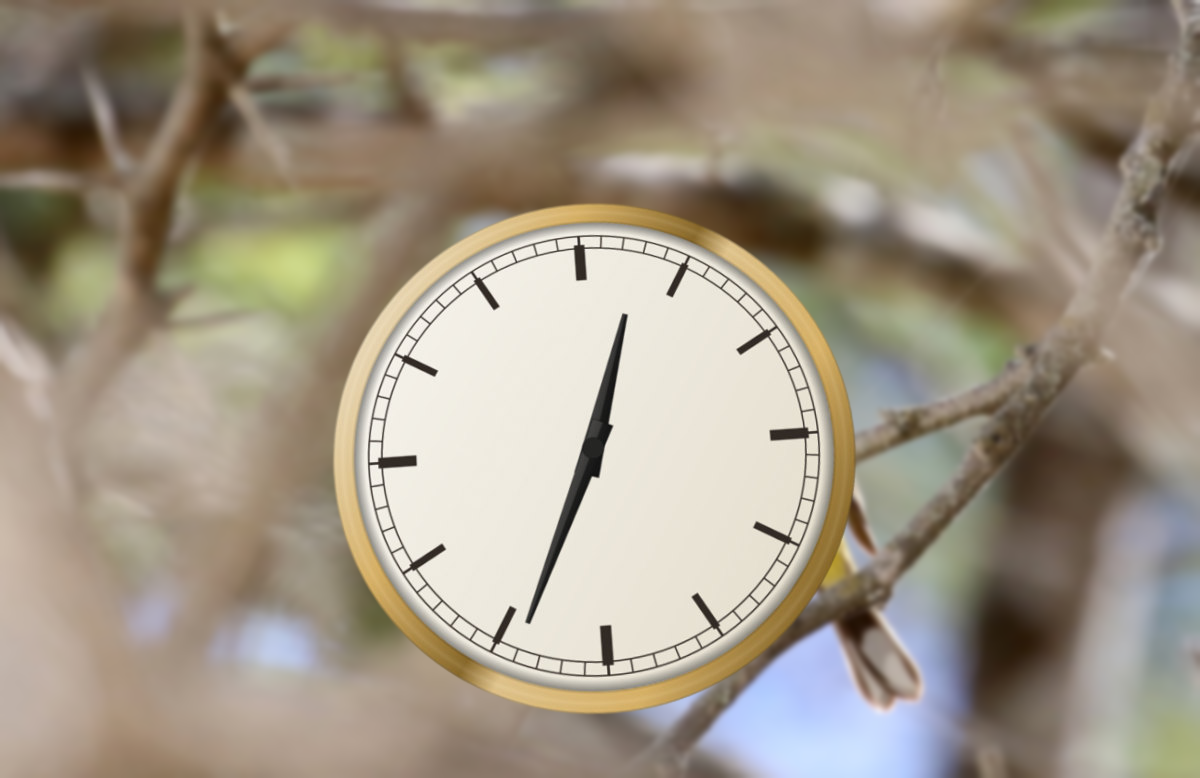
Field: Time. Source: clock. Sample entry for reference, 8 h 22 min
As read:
12 h 34 min
